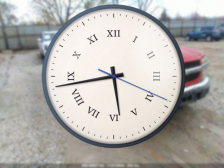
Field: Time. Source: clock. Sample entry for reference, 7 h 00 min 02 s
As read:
5 h 43 min 19 s
